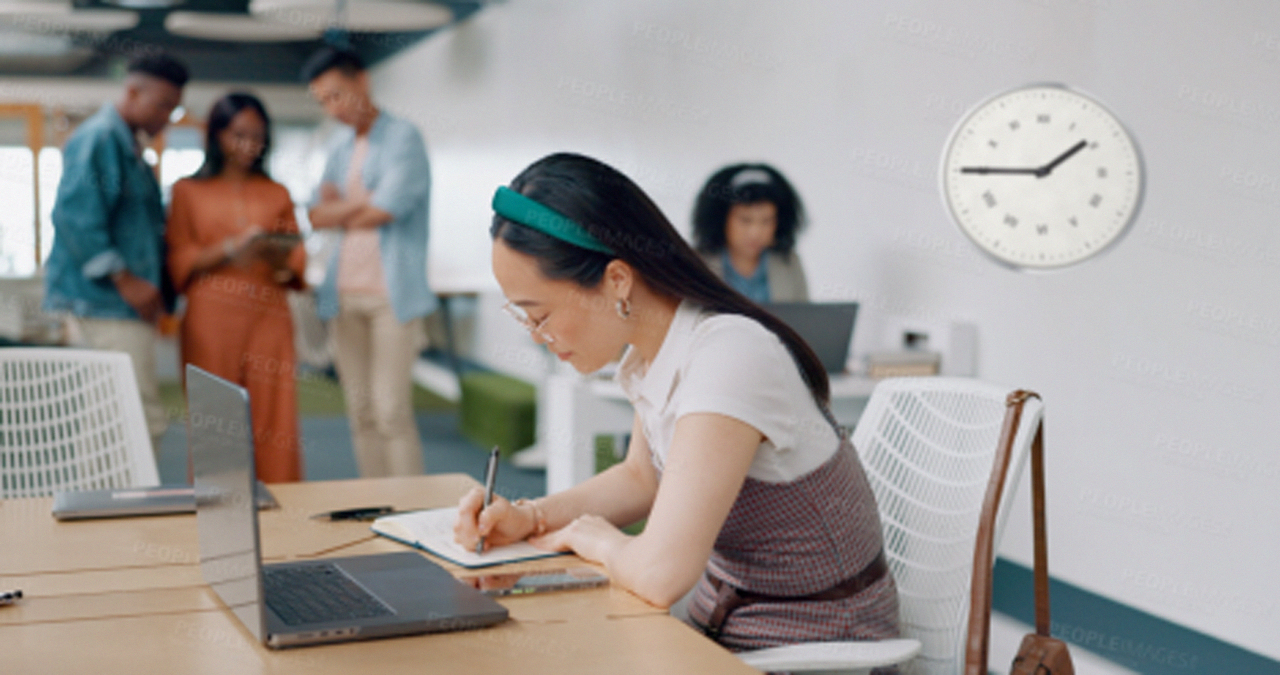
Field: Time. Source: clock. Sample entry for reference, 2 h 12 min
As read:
1 h 45 min
